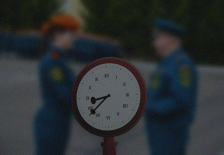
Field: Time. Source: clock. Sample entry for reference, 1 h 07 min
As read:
8 h 38 min
